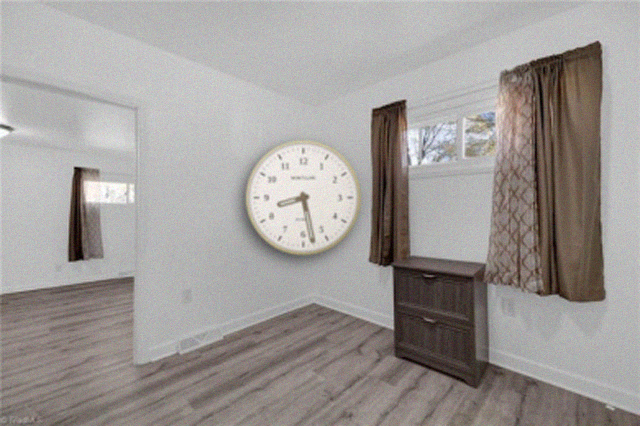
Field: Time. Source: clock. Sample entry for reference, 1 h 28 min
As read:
8 h 28 min
